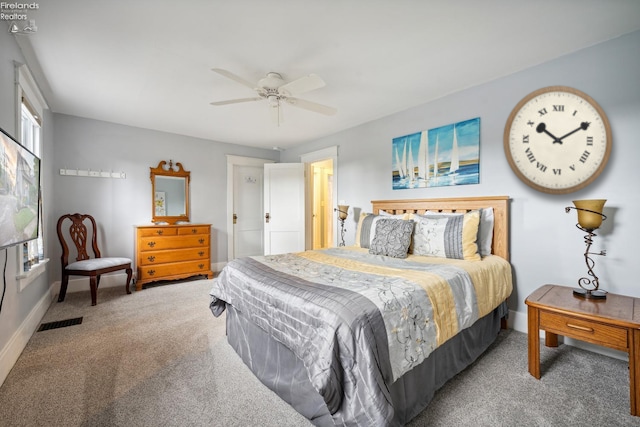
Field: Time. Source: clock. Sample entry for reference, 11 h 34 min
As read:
10 h 10 min
